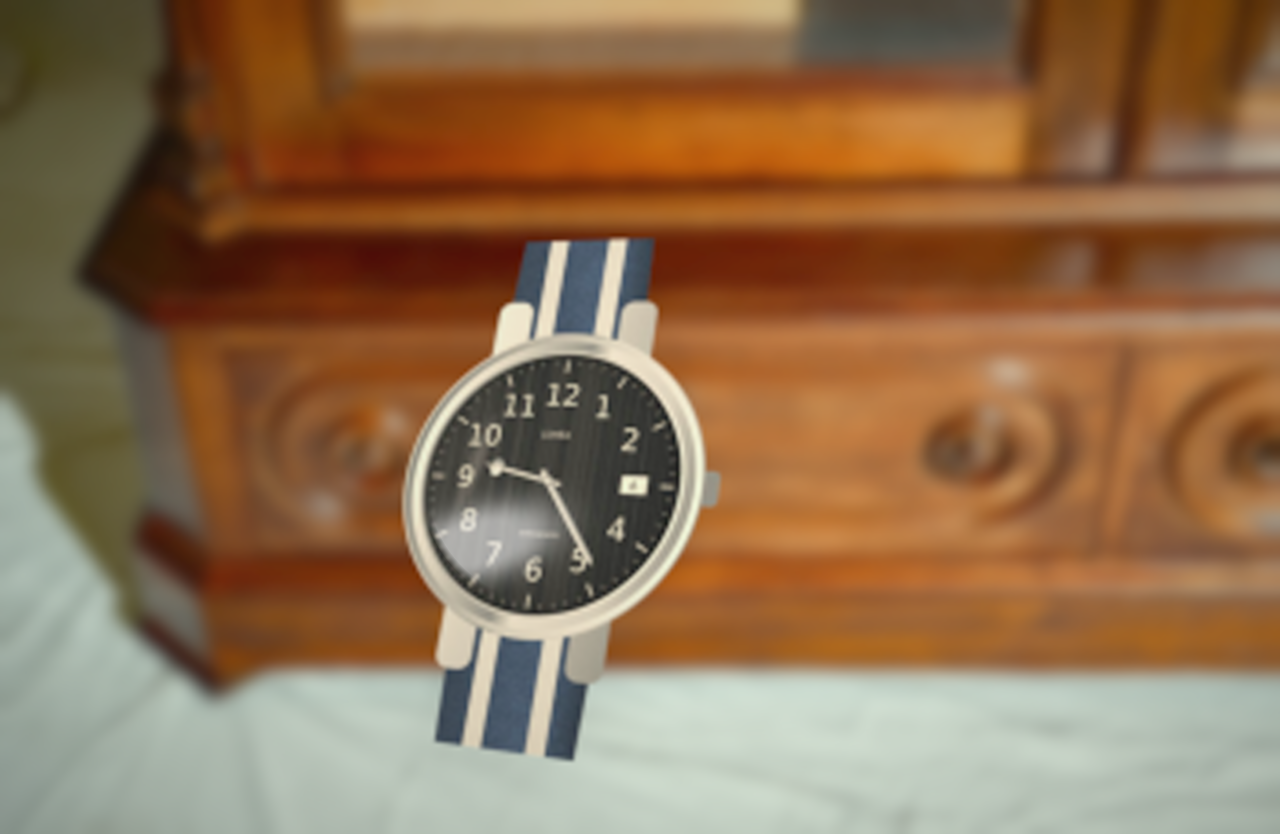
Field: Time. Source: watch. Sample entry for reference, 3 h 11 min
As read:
9 h 24 min
